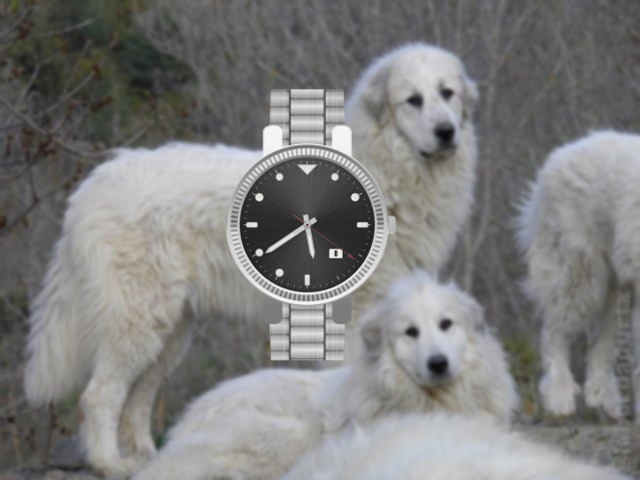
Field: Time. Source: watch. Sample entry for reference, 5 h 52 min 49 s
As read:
5 h 39 min 21 s
